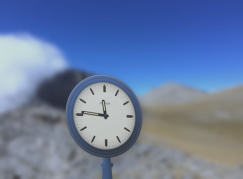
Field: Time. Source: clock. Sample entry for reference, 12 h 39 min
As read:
11 h 46 min
